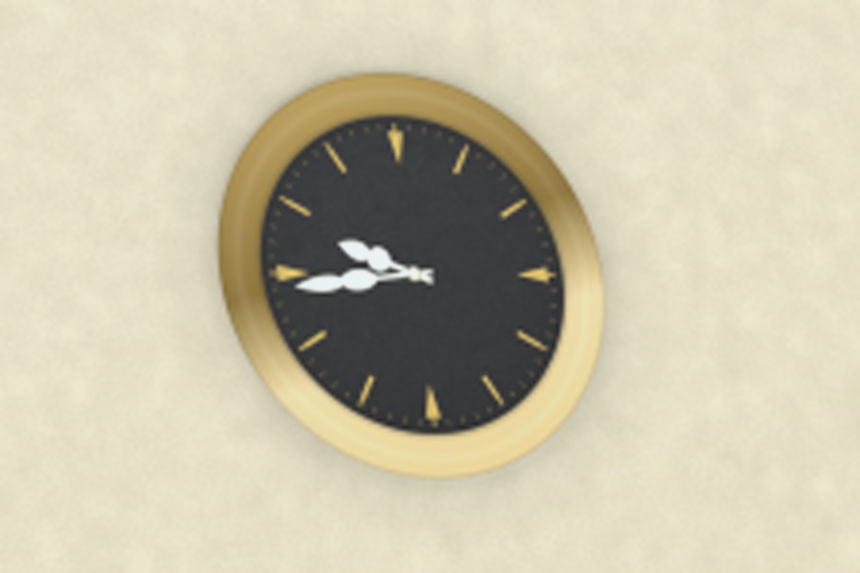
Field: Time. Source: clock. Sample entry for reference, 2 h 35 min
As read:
9 h 44 min
